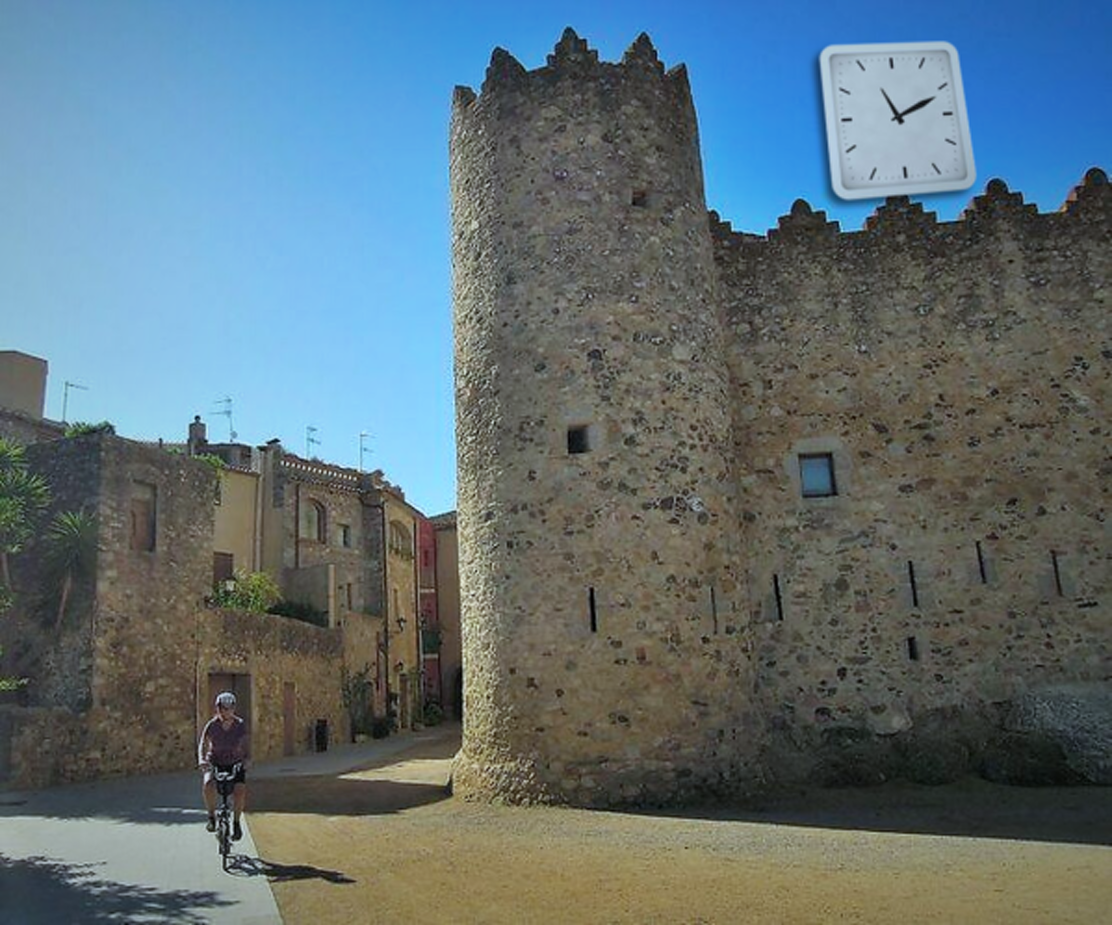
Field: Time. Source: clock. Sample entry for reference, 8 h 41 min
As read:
11 h 11 min
